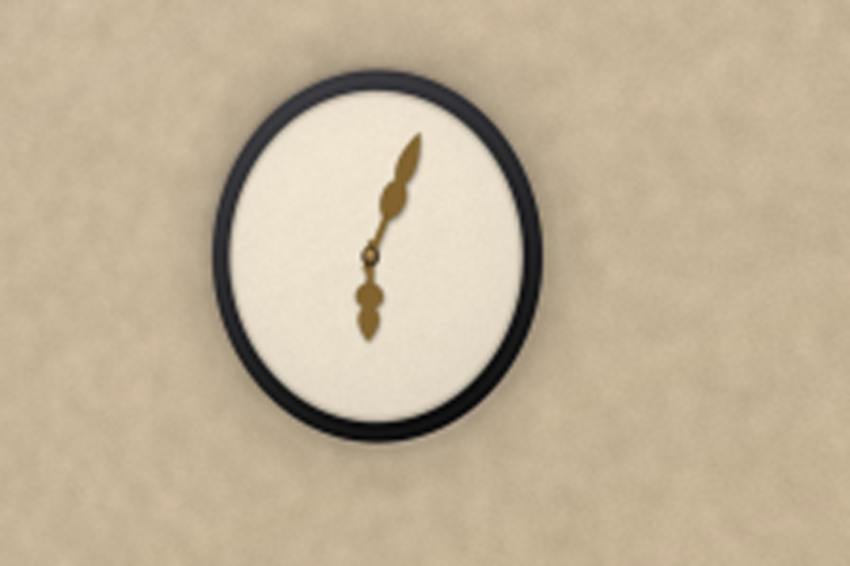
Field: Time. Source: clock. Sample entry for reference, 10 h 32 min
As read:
6 h 04 min
